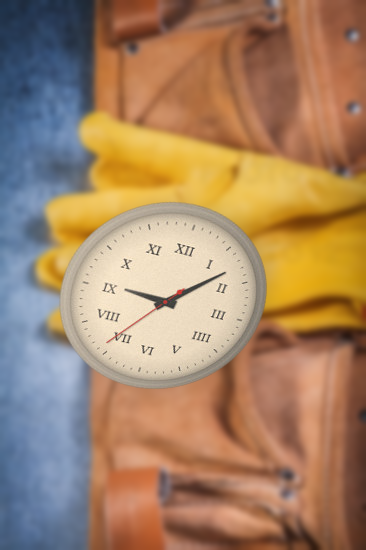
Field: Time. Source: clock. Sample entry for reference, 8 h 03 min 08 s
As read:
9 h 07 min 36 s
